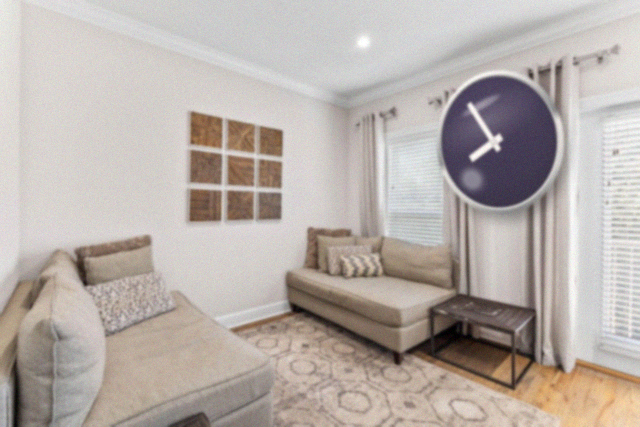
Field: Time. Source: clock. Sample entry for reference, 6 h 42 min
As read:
7 h 54 min
